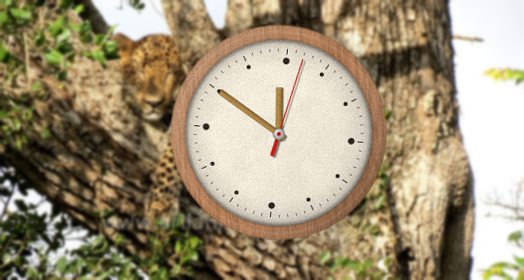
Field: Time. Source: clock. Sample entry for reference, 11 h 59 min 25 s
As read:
11 h 50 min 02 s
